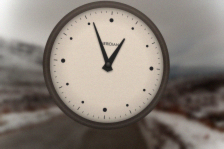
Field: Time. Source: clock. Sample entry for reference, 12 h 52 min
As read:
12 h 56 min
